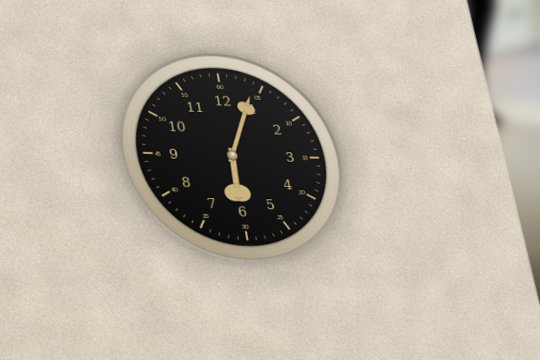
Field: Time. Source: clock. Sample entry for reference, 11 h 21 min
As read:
6 h 04 min
